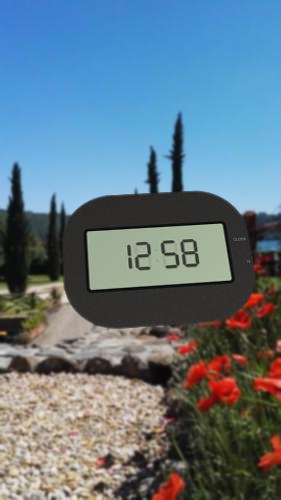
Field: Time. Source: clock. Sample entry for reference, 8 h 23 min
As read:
12 h 58 min
